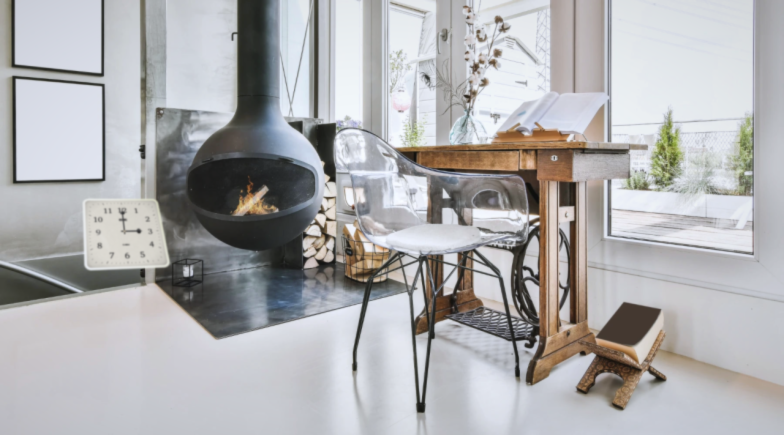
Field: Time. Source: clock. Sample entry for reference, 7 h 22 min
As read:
3 h 00 min
